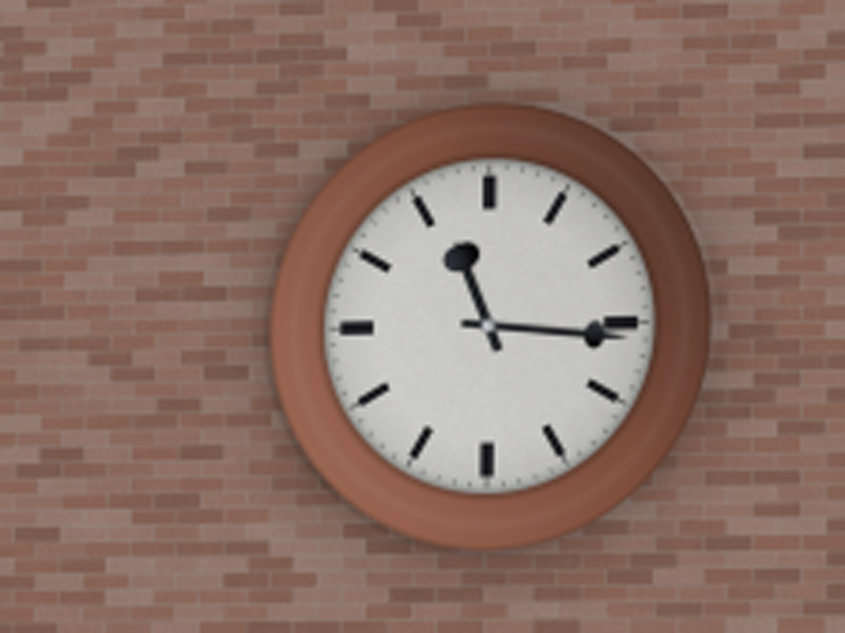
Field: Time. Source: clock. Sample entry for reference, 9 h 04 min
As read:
11 h 16 min
